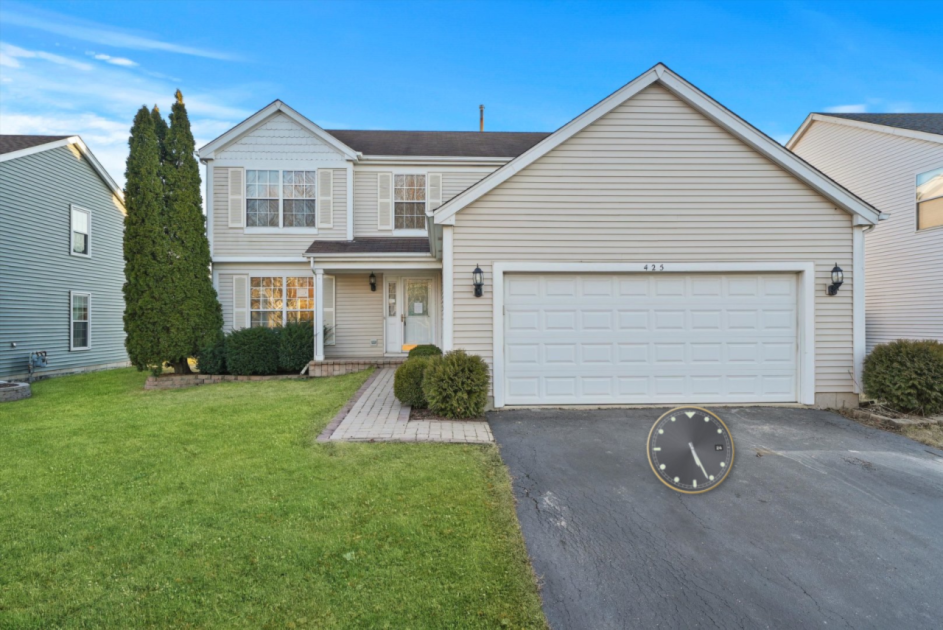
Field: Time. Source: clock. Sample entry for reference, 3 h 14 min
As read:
5 h 26 min
